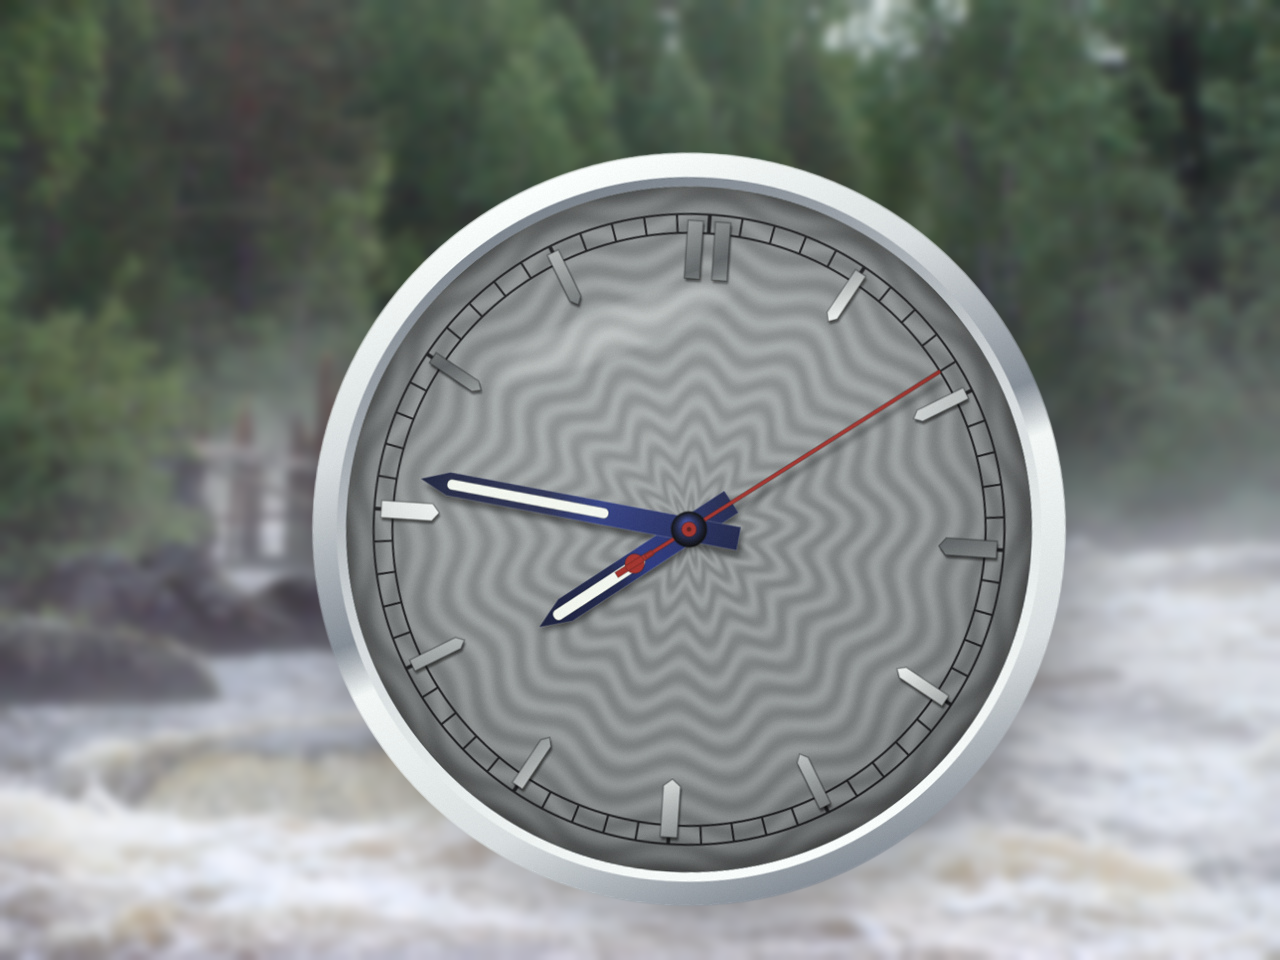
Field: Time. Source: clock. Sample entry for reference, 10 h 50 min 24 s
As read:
7 h 46 min 09 s
